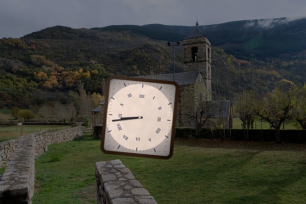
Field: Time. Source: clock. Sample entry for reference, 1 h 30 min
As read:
8 h 43 min
